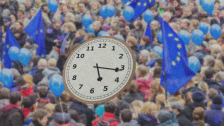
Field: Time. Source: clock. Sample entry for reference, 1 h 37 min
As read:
5 h 16 min
